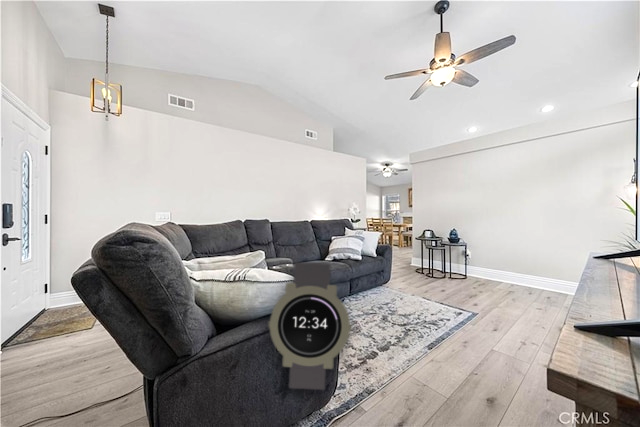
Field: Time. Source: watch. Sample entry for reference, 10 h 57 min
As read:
12 h 34 min
